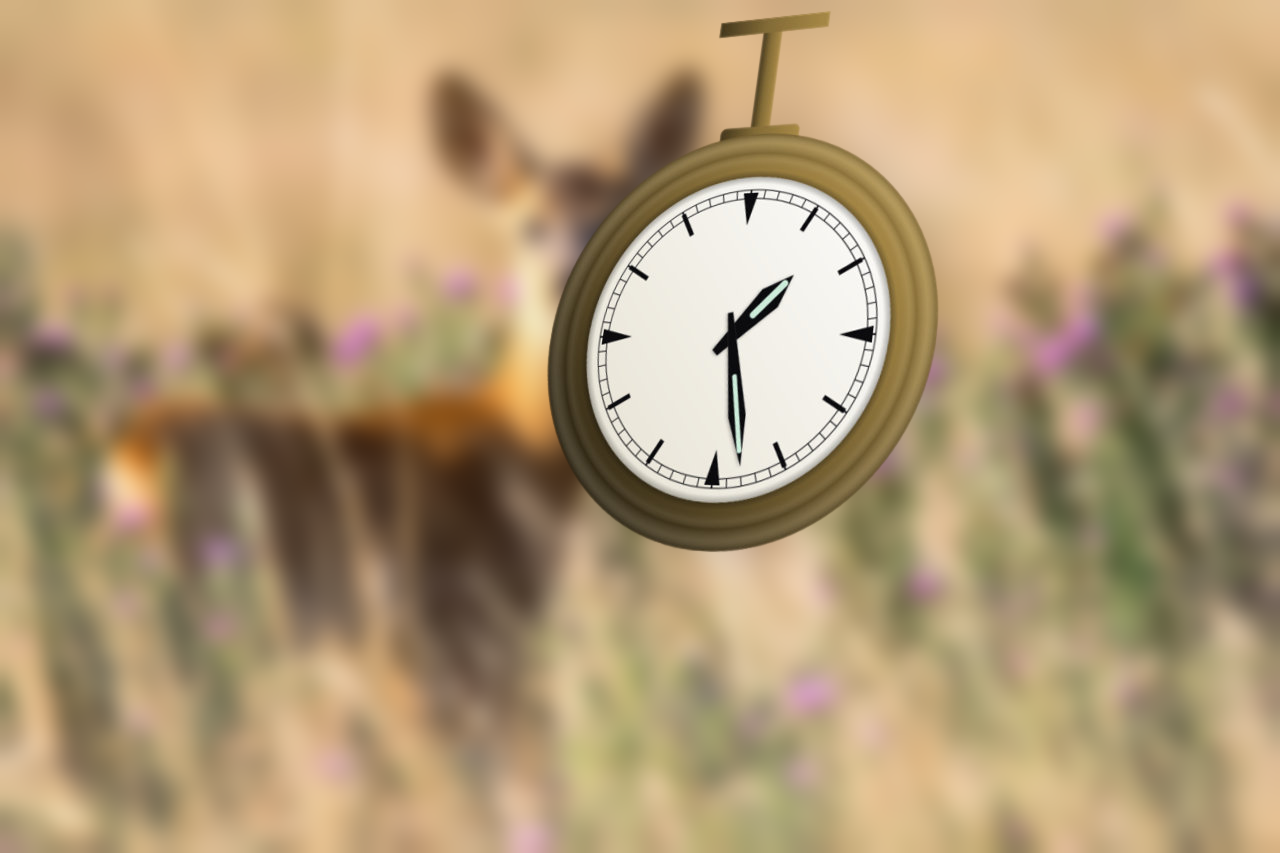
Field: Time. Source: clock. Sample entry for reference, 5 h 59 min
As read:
1 h 28 min
